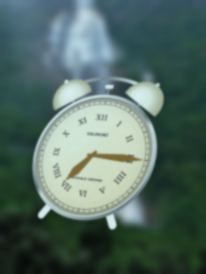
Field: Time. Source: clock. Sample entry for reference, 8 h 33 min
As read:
7 h 15 min
